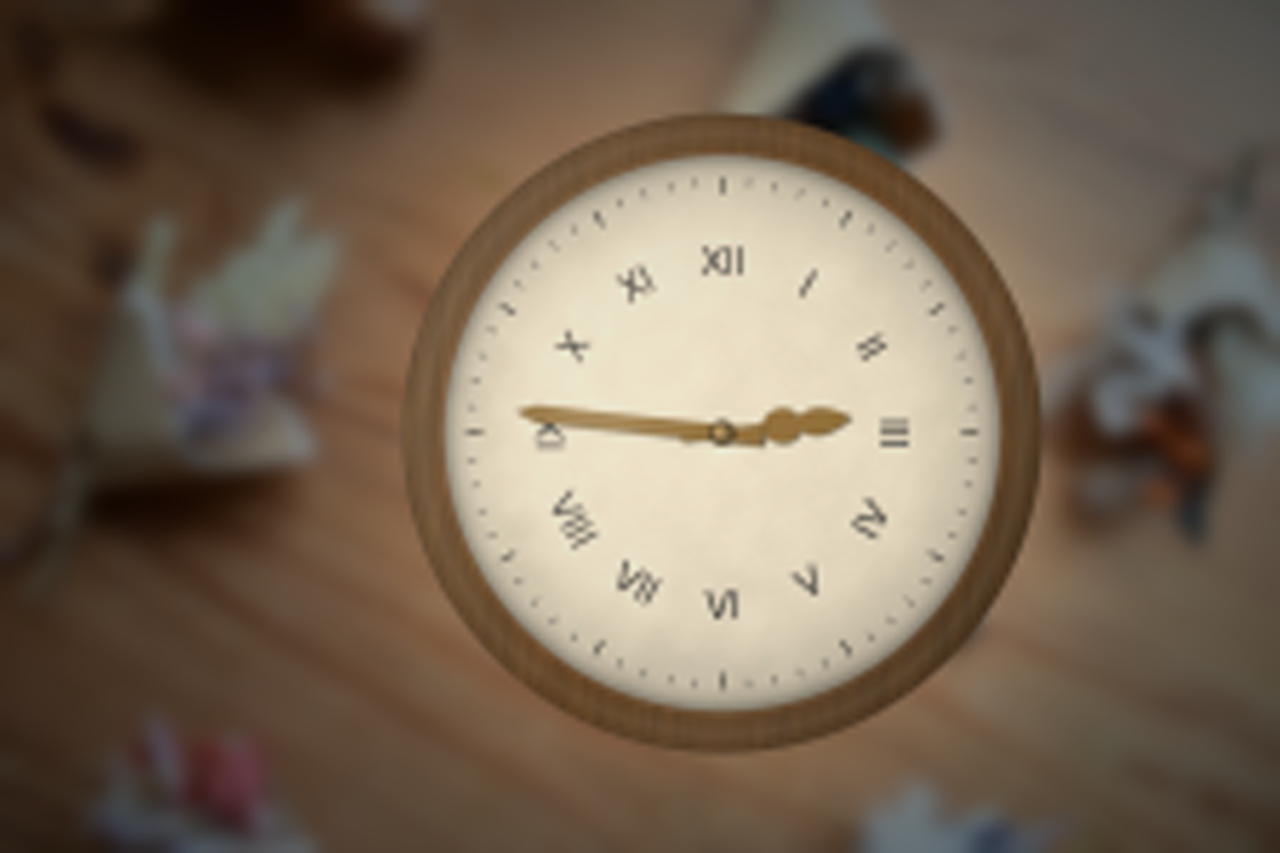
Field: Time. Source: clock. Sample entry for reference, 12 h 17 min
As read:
2 h 46 min
